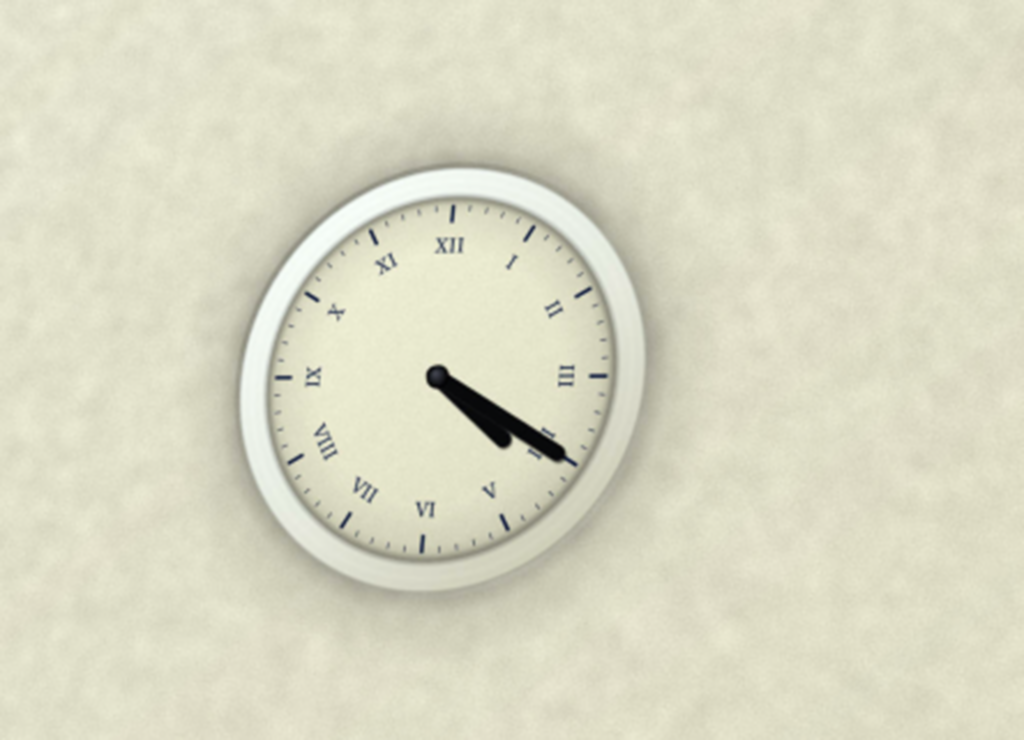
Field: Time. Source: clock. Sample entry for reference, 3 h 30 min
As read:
4 h 20 min
